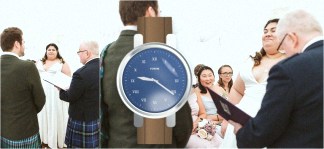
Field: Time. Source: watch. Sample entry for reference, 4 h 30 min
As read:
9 h 21 min
